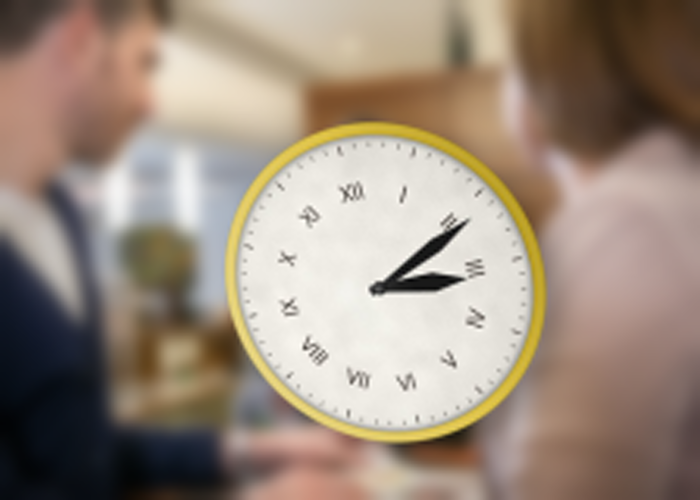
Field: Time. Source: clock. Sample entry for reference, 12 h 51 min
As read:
3 h 11 min
